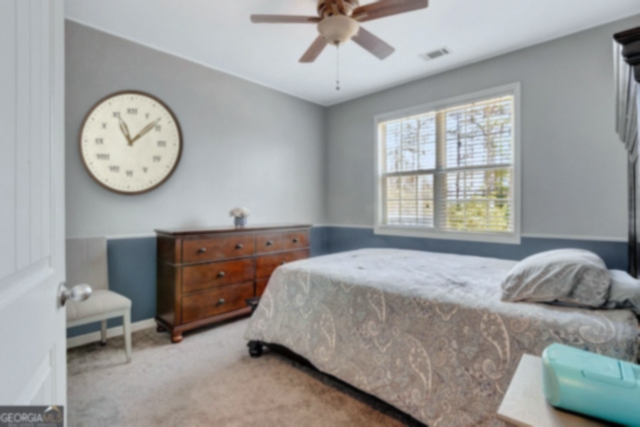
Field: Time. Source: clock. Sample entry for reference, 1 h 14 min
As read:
11 h 08 min
